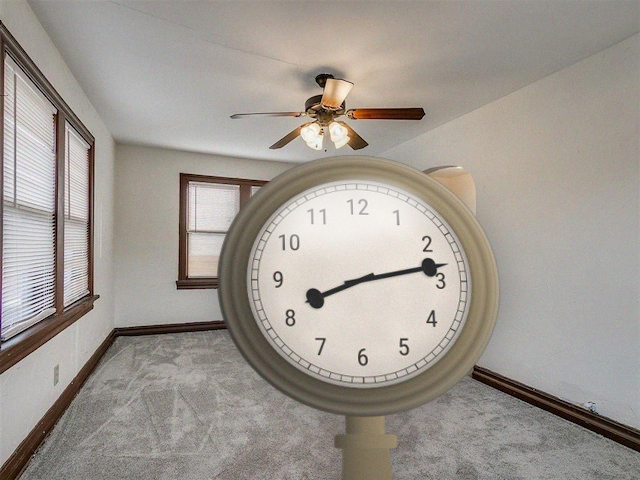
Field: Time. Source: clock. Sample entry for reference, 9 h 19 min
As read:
8 h 13 min
